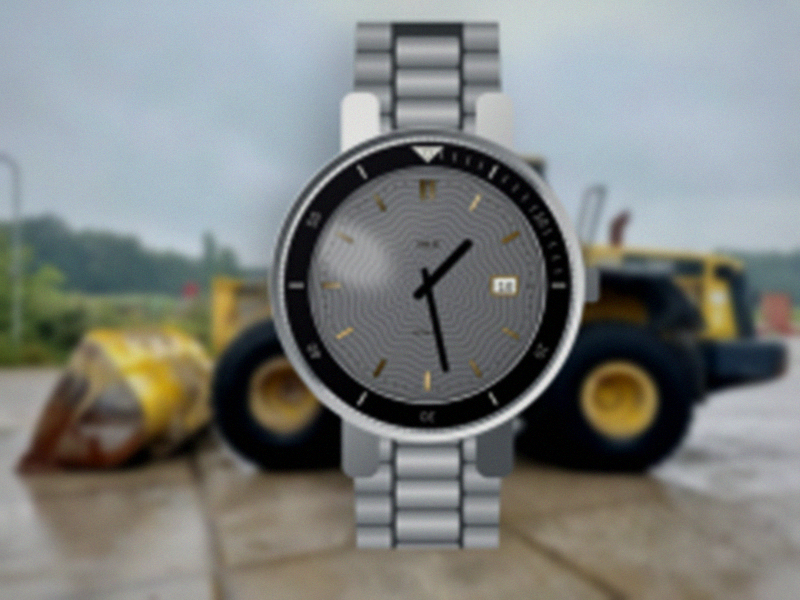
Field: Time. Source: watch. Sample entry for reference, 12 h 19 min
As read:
1 h 28 min
